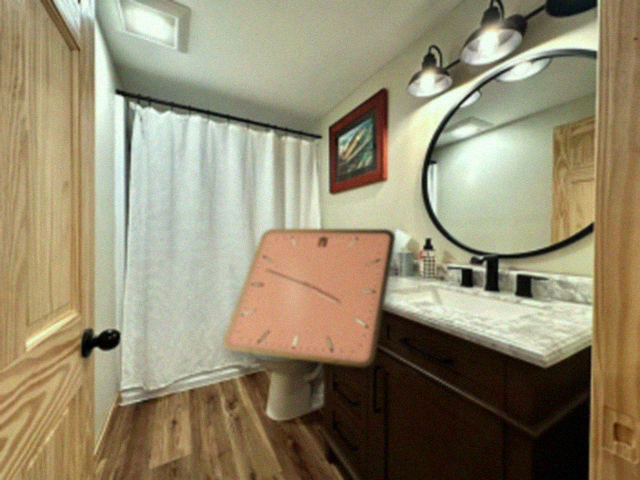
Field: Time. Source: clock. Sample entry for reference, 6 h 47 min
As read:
3 h 48 min
